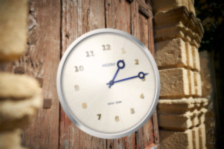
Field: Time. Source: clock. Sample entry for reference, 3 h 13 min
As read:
1 h 14 min
